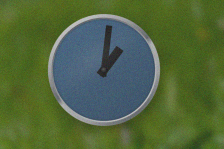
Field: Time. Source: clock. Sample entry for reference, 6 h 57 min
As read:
1 h 00 min
